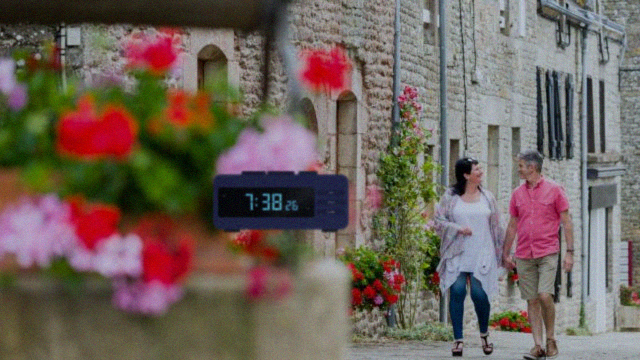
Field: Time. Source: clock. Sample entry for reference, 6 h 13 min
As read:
7 h 38 min
